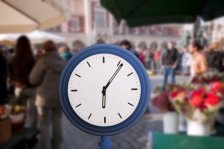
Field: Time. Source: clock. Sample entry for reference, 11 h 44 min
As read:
6 h 06 min
